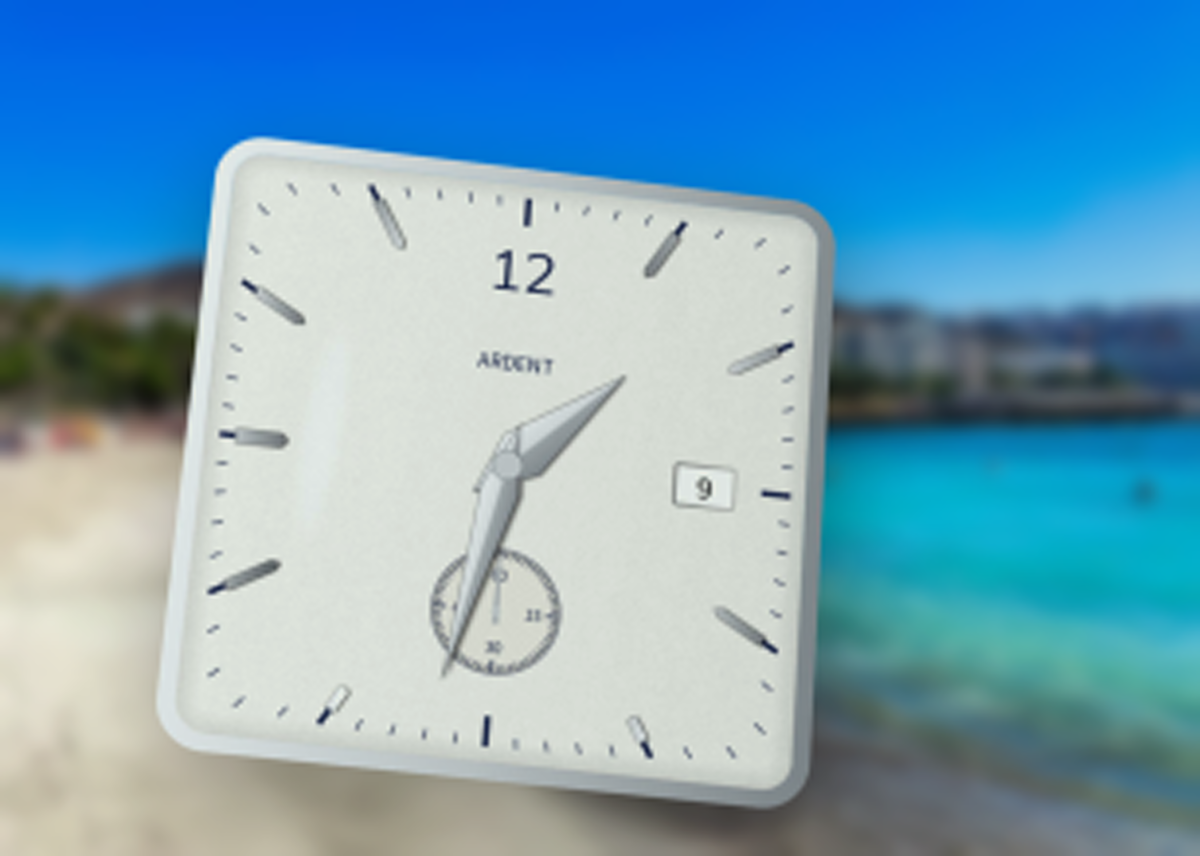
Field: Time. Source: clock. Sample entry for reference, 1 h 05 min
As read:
1 h 32 min
